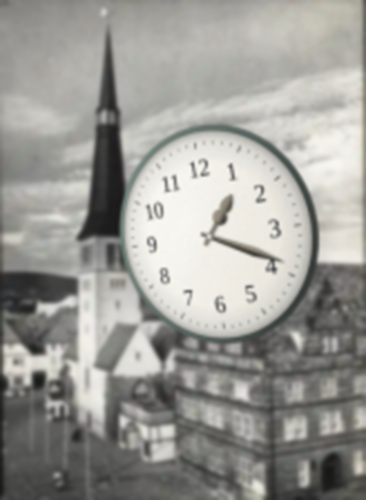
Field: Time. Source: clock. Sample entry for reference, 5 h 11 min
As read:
1 h 19 min
